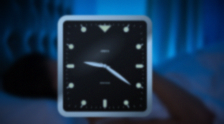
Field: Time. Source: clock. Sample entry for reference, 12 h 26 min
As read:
9 h 21 min
